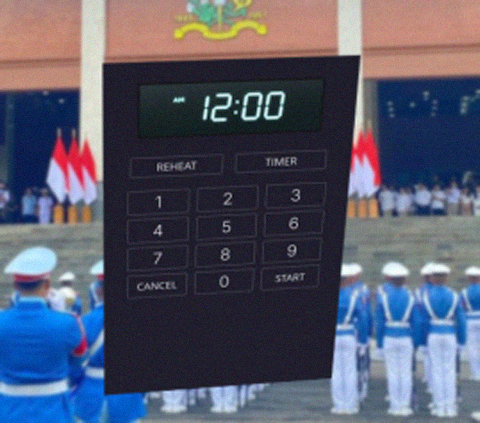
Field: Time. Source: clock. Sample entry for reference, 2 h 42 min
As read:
12 h 00 min
